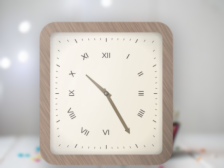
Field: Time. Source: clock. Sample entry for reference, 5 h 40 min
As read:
10 h 25 min
